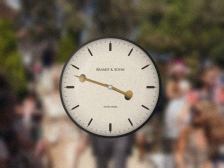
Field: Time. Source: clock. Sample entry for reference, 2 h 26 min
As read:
3 h 48 min
